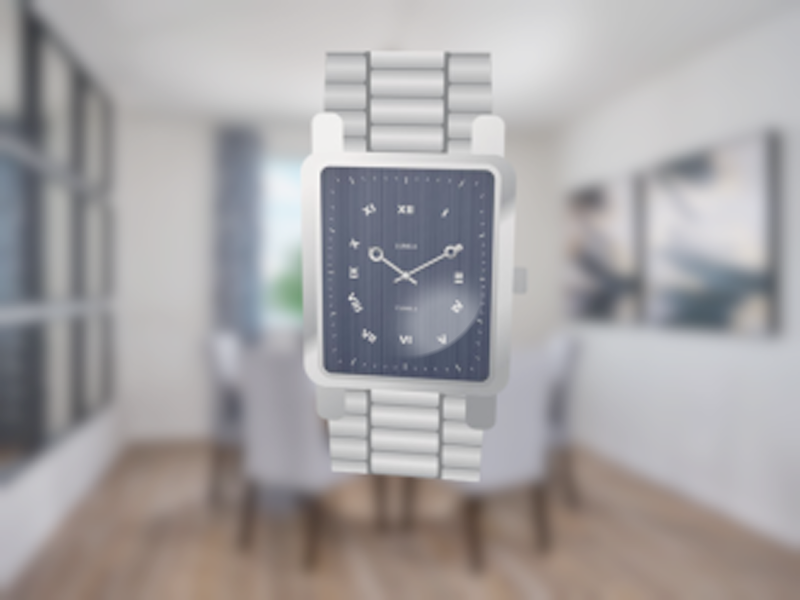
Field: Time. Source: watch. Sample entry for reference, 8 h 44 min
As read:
10 h 10 min
